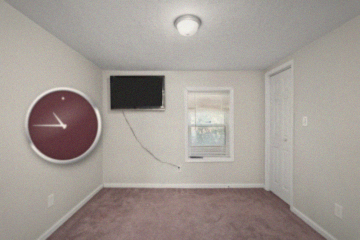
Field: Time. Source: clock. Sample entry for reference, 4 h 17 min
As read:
10 h 45 min
